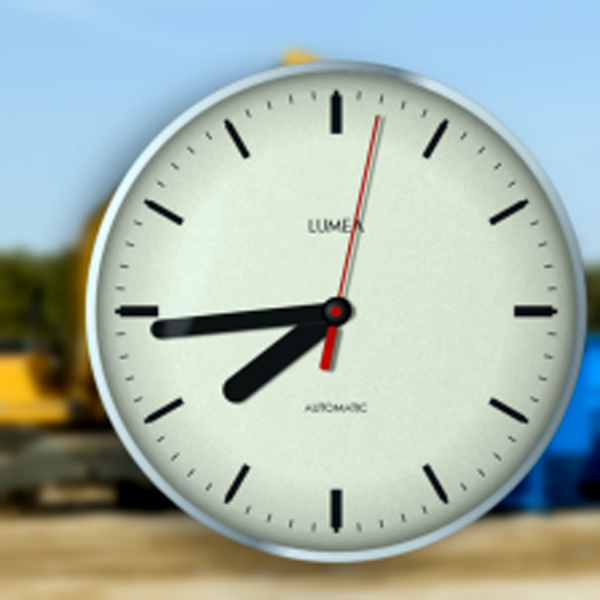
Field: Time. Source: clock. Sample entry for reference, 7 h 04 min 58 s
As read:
7 h 44 min 02 s
